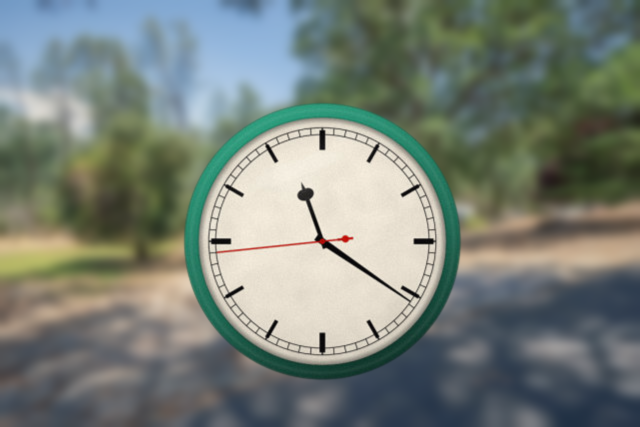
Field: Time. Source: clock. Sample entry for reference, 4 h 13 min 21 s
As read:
11 h 20 min 44 s
